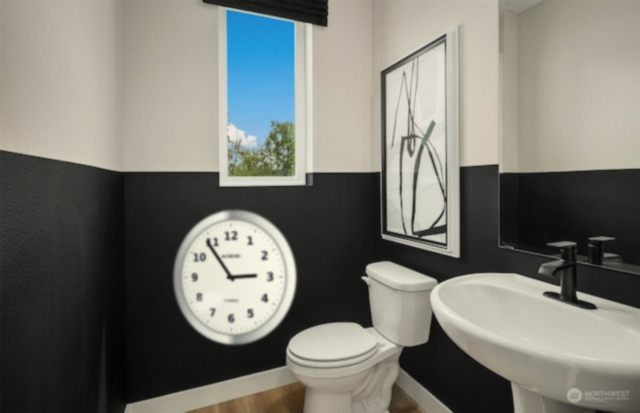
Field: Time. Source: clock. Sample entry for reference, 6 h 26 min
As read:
2 h 54 min
